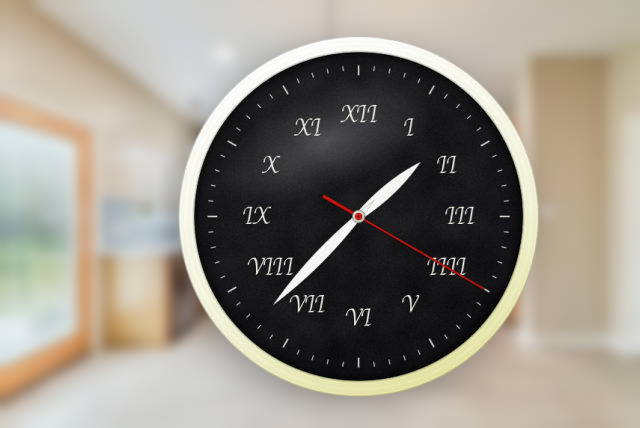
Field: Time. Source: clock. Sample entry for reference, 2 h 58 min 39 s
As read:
1 h 37 min 20 s
